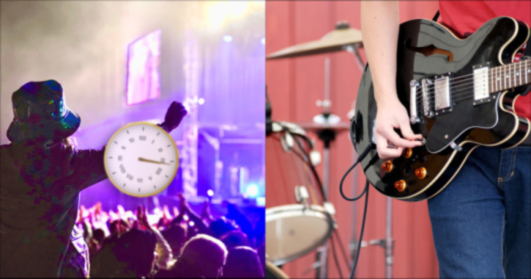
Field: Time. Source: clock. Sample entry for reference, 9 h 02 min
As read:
3 h 16 min
